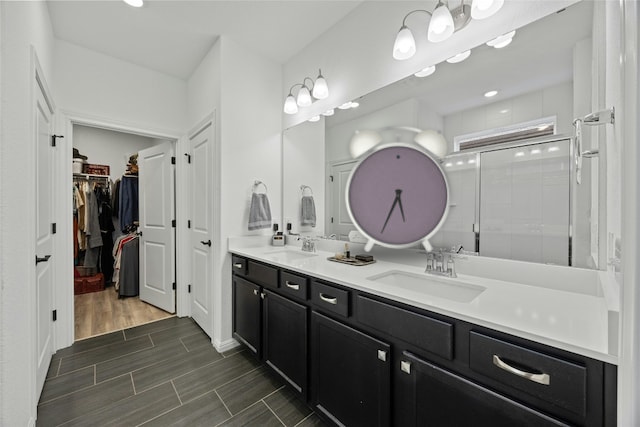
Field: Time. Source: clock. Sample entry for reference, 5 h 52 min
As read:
5 h 34 min
